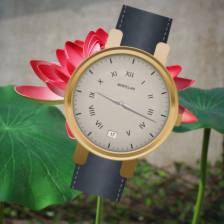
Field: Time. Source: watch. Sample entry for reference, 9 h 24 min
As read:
9 h 17 min
